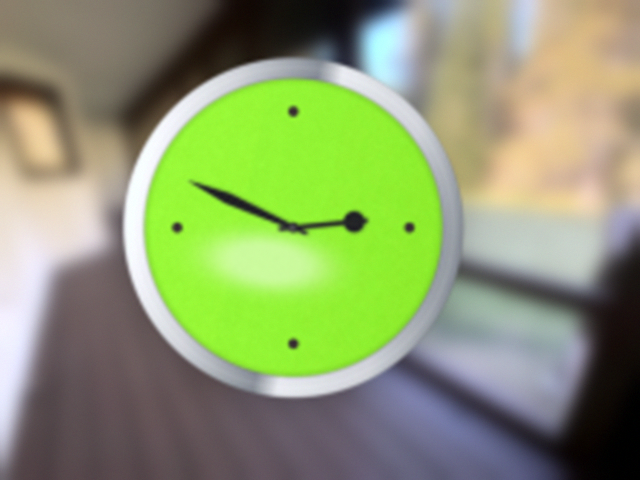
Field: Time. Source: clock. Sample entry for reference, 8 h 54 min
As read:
2 h 49 min
